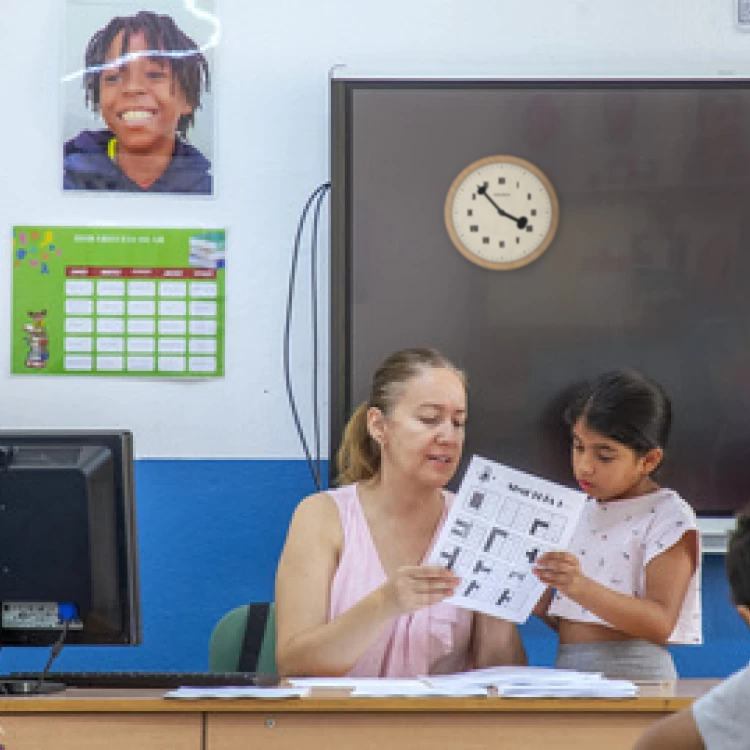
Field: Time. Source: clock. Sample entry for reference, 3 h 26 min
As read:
3 h 53 min
